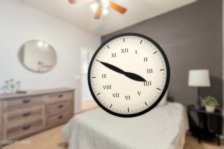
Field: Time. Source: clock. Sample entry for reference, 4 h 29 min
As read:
3 h 50 min
